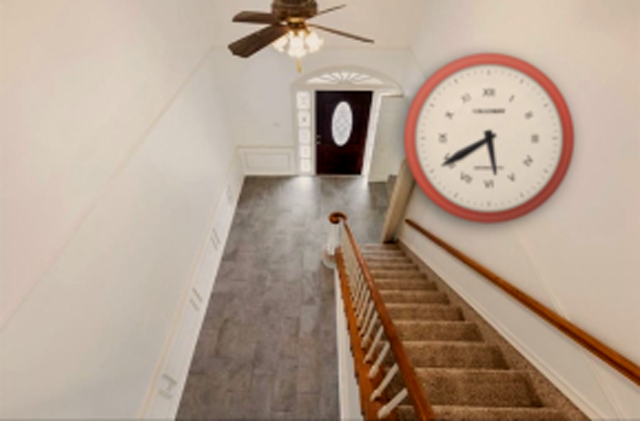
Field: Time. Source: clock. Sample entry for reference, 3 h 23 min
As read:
5 h 40 min
